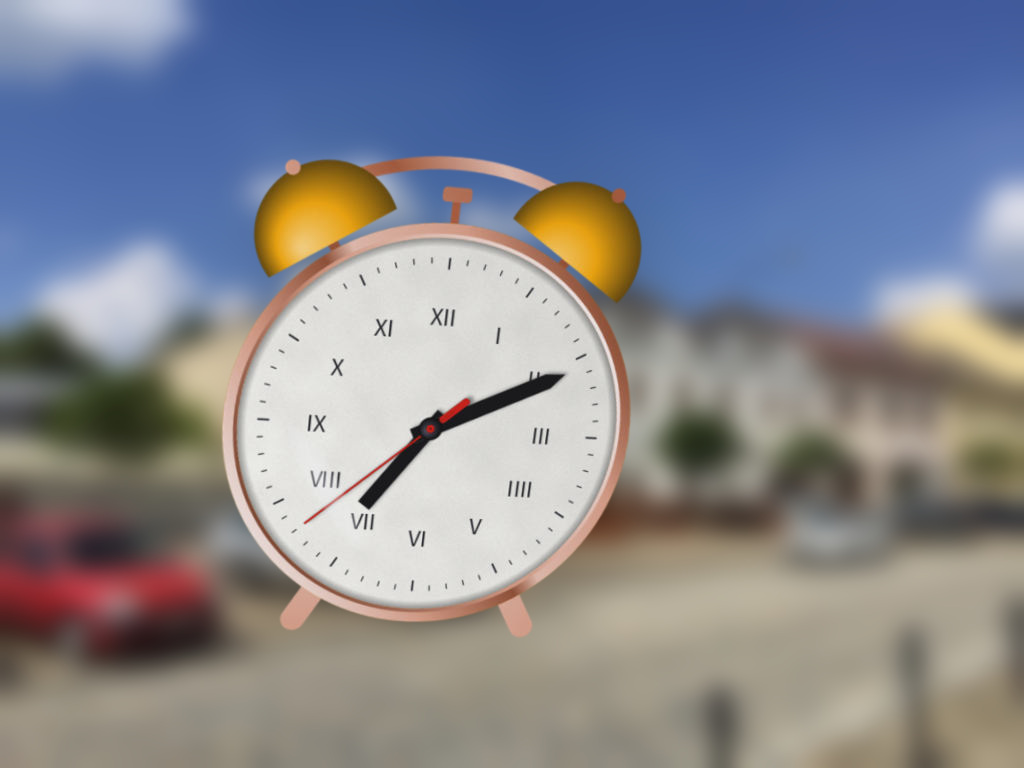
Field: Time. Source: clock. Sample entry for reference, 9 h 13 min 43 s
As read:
7 h 10 min 38 s
